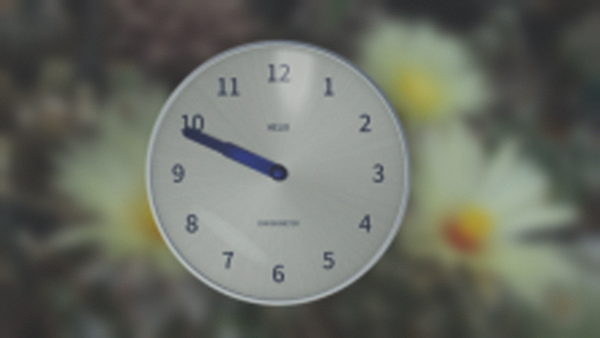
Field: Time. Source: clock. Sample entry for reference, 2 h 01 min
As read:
9 h 49 min
